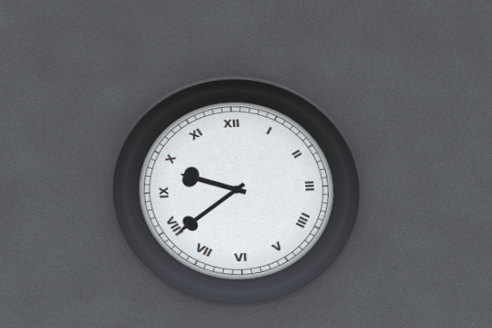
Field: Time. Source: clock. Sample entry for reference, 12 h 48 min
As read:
9 h 39 min
